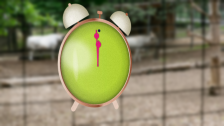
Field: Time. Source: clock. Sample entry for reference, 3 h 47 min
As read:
11 h 59 min
